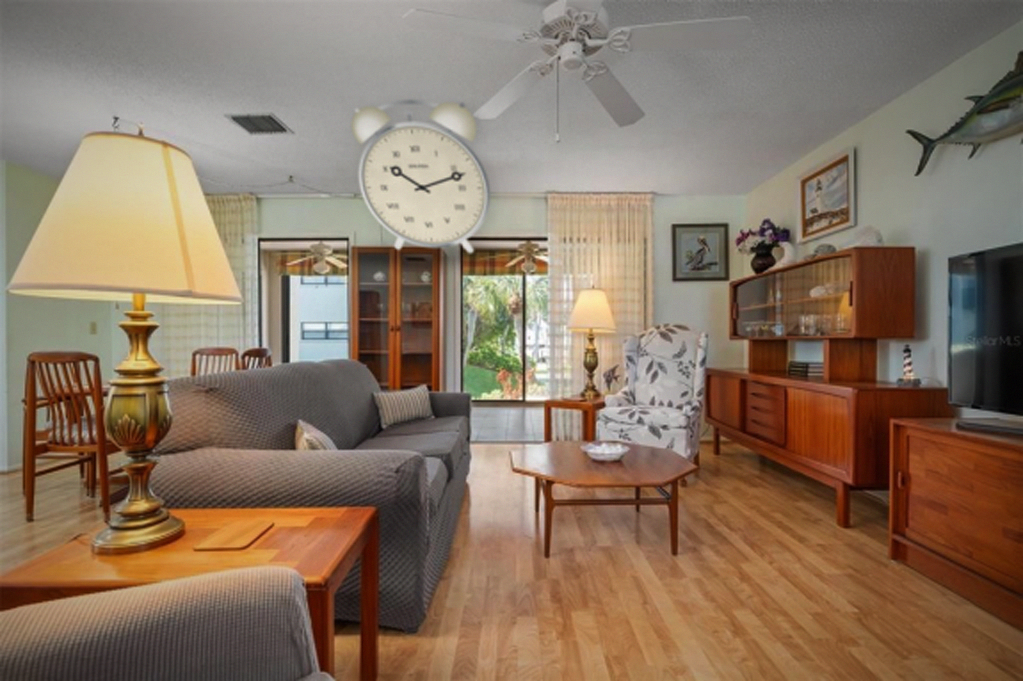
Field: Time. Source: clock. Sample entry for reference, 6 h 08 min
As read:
10 h 12 min
